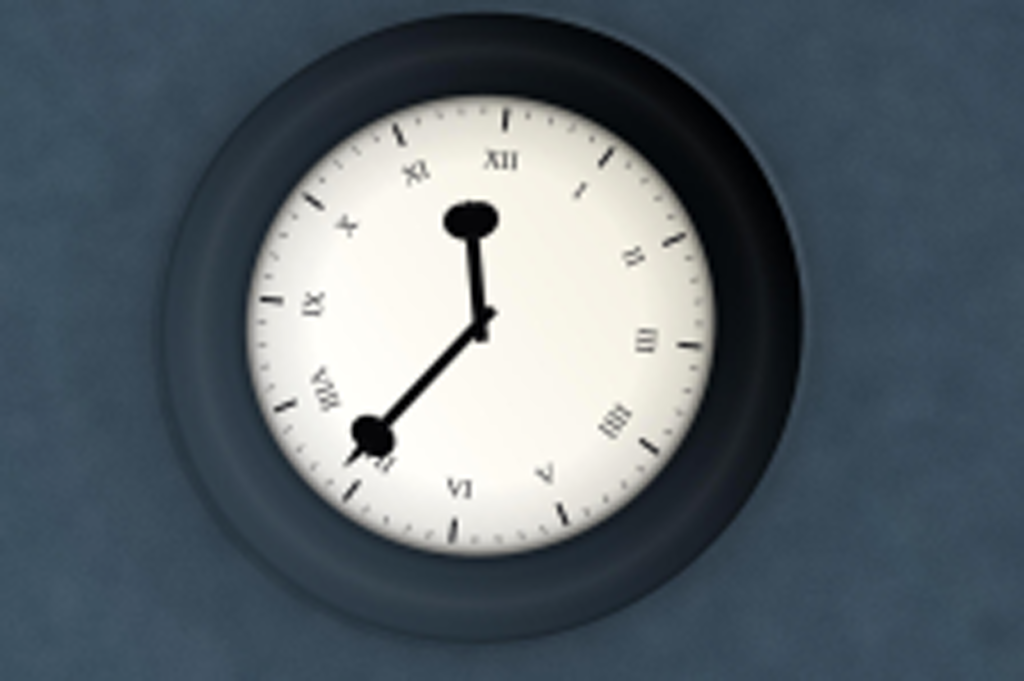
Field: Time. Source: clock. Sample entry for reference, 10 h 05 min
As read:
11 h 36 min
